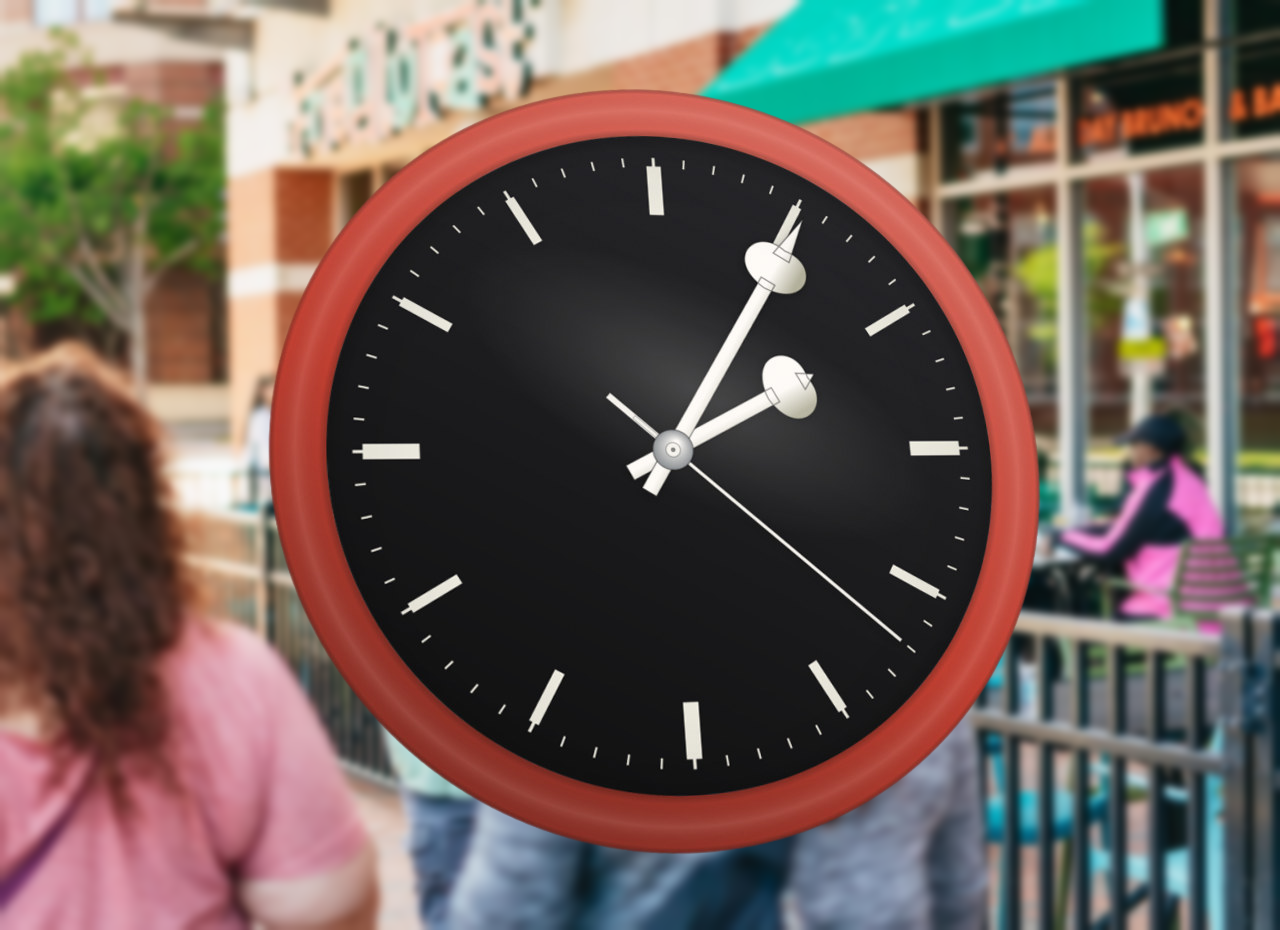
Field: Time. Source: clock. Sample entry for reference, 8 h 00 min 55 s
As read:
2 h 05 min 22 s
